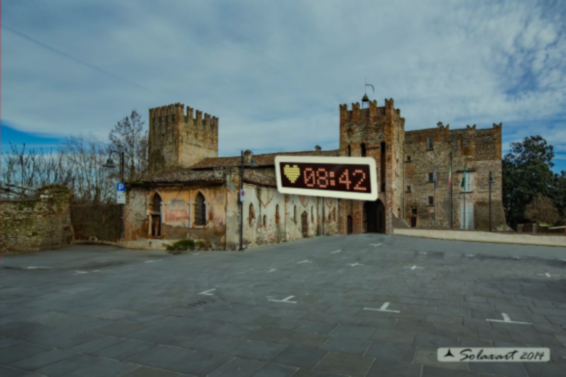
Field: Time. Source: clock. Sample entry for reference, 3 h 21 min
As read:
8 h 42 min
